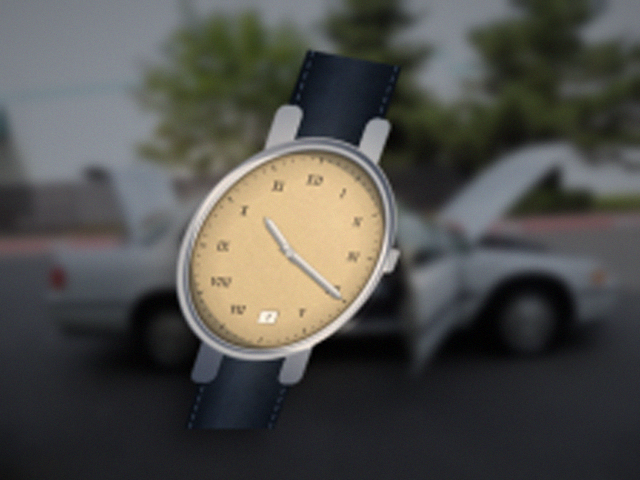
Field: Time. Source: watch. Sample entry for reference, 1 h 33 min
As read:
10 h 20 min
